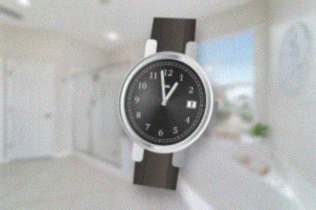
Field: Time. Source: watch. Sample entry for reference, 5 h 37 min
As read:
12 h 58 min
